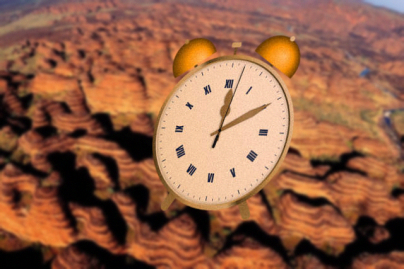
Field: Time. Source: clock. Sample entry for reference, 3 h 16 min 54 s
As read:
12 h 10 min 02 s
